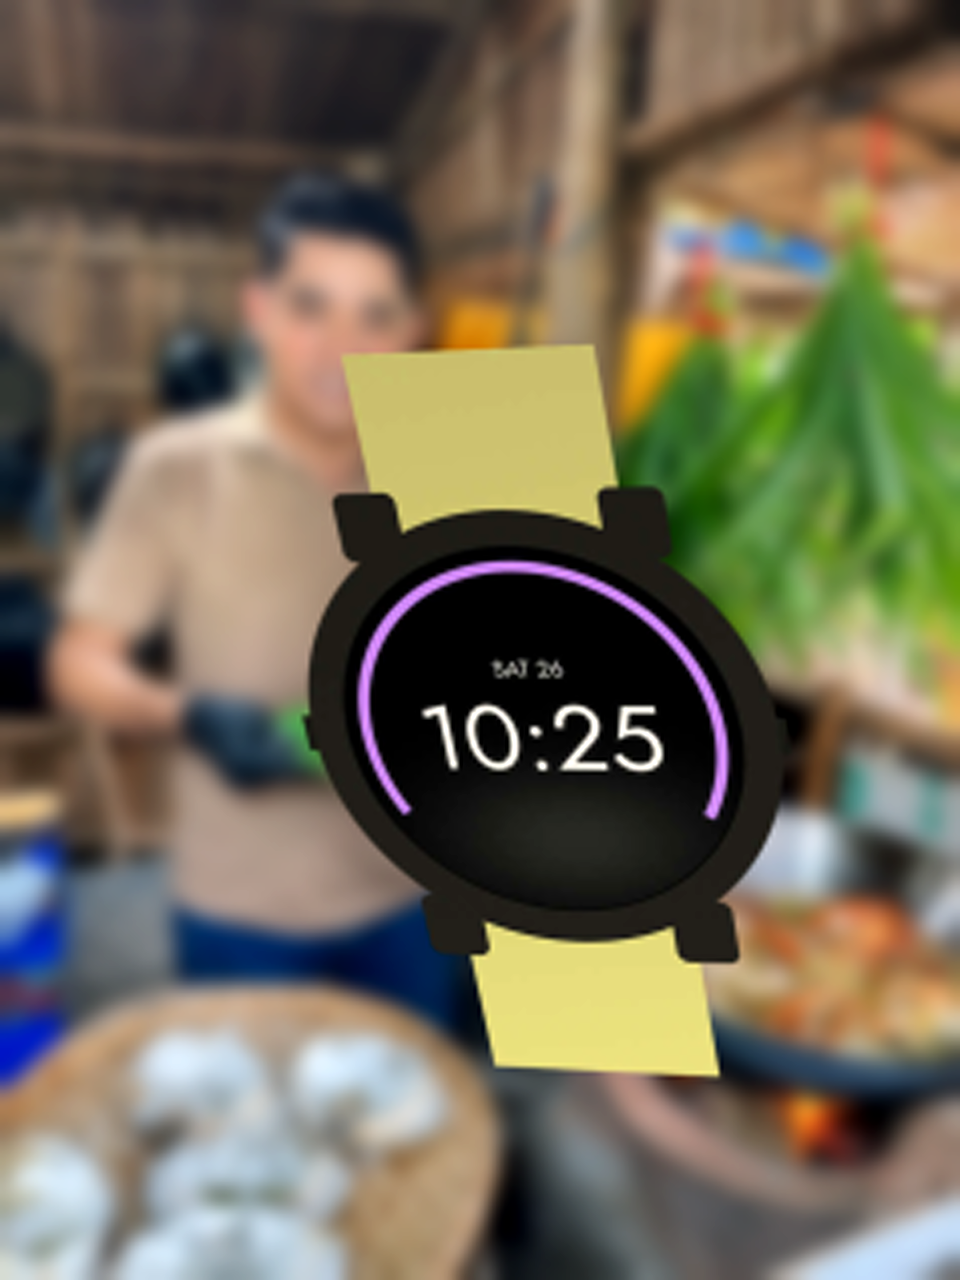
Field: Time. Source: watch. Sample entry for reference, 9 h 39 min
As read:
10 h 25 min
